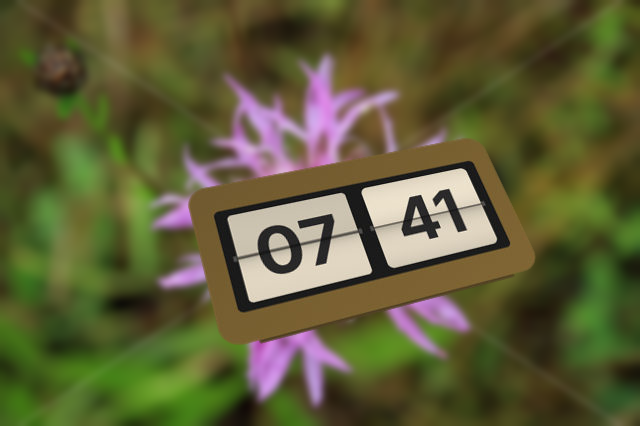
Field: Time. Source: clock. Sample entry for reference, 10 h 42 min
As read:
7 h 41 min
